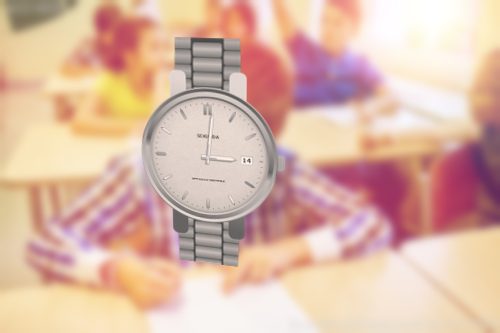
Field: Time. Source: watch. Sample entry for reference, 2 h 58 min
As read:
3 h 01 min
